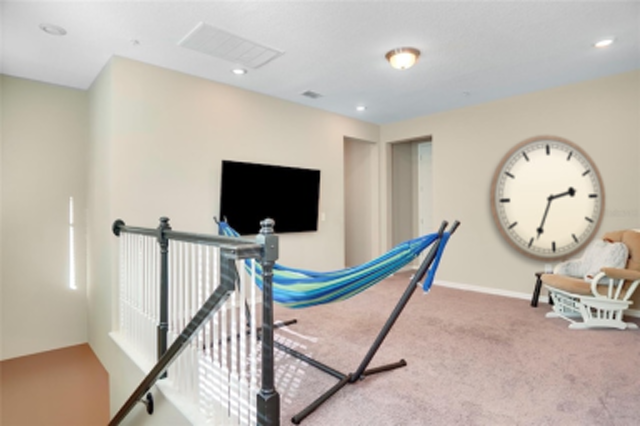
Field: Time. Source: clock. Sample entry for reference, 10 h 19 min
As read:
2 h 34 min
